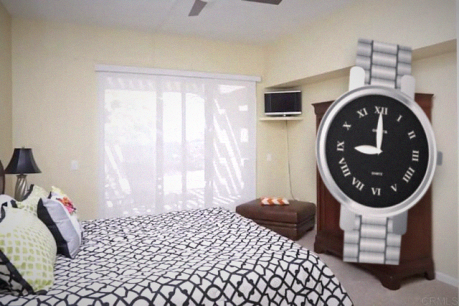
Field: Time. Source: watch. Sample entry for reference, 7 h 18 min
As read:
9 h 00 min
